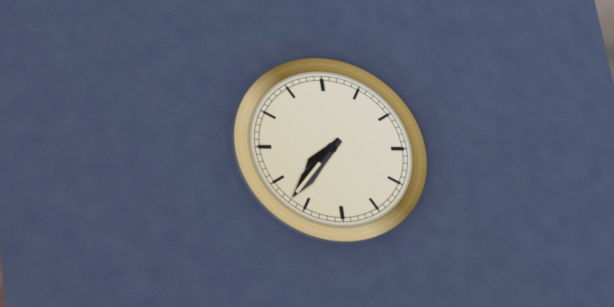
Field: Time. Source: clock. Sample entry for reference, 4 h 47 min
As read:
7 h 37 min
